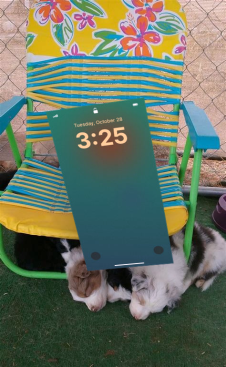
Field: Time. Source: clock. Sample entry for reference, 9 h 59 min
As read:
3 h 25 min
